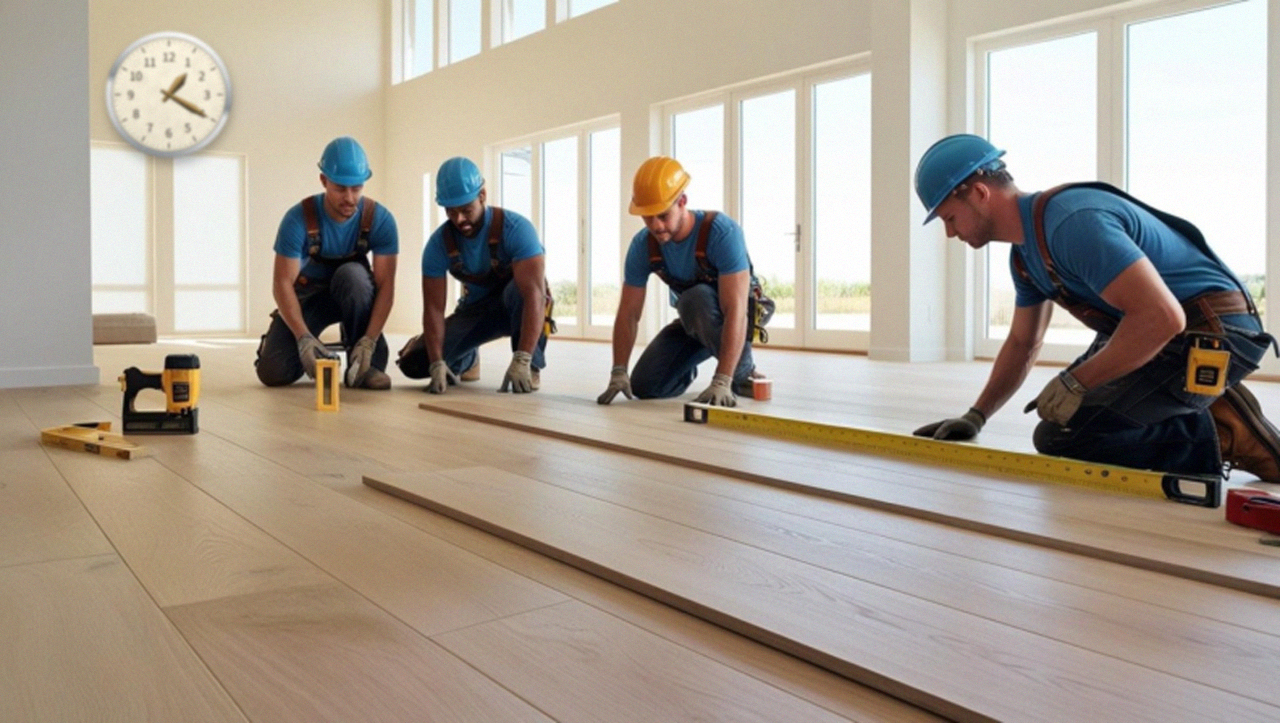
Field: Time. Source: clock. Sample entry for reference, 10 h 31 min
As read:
1 h 20 min
